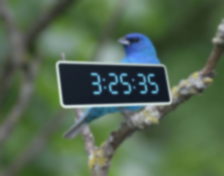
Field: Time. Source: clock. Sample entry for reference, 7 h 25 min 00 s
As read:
3 h 25 min 35 s
